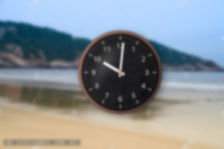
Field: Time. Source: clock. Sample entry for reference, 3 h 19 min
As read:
10 h 01 min
